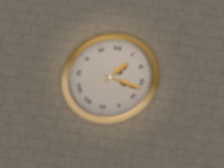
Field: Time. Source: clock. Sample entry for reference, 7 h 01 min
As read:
1 h 17 min
